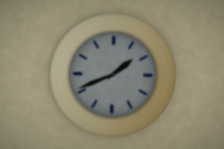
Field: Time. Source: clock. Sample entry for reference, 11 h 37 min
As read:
1 h 41 min
